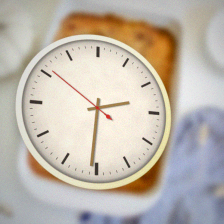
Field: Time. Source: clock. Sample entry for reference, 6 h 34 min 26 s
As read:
2 h 30 min 51 s
